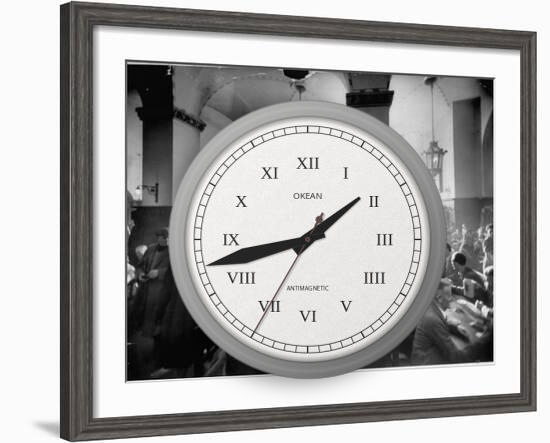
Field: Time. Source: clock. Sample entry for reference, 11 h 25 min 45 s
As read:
1 h 42 min 35 s
